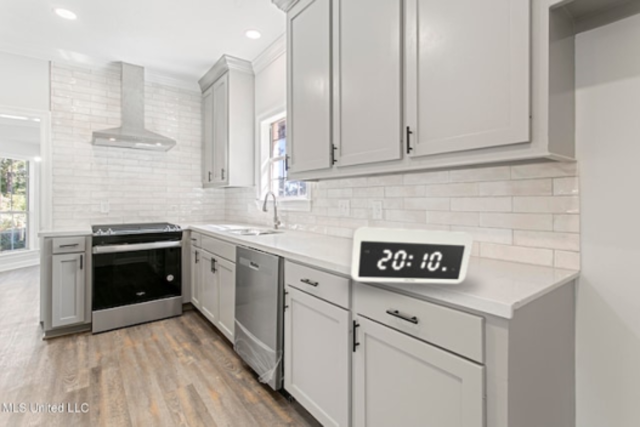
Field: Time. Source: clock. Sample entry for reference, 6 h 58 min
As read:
20 h 10 min
